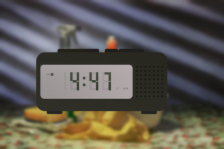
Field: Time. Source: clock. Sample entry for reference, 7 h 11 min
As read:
4 h 47 min
